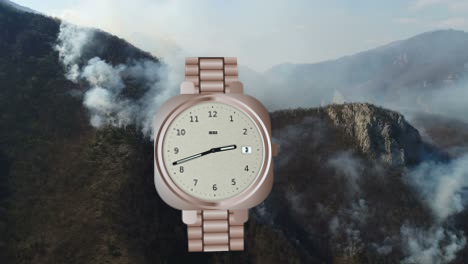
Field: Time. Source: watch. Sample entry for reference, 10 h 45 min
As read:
2 h 42 min
